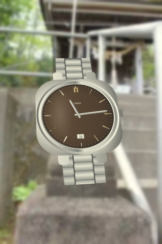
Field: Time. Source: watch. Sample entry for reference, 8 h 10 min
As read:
11 h 14 min
